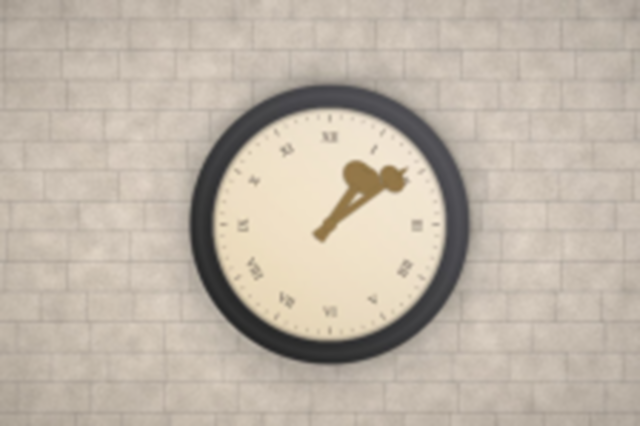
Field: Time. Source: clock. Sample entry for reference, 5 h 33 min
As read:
1 h 09 min
